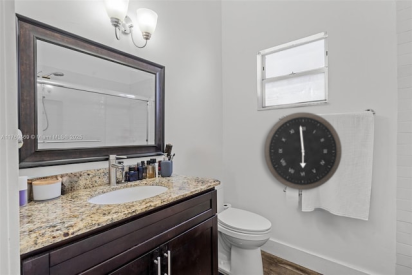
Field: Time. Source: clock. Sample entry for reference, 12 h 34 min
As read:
5 h 59 min
